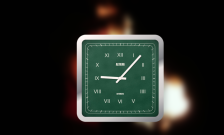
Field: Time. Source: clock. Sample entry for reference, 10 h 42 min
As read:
9 h 07 min
